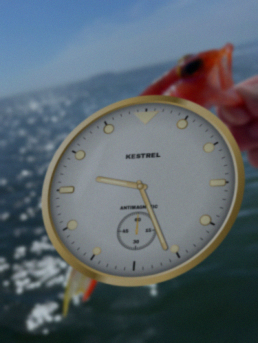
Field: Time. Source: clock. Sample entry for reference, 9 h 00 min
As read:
9 h 26 min
